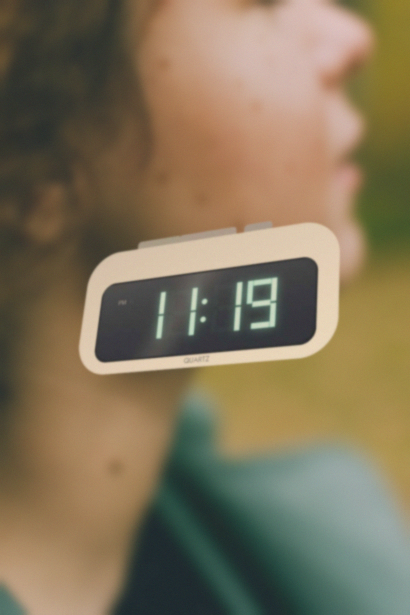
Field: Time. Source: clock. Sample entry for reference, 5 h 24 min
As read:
11 h 19 min
